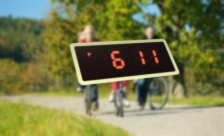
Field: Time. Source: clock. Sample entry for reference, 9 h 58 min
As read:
6 h 11 min
